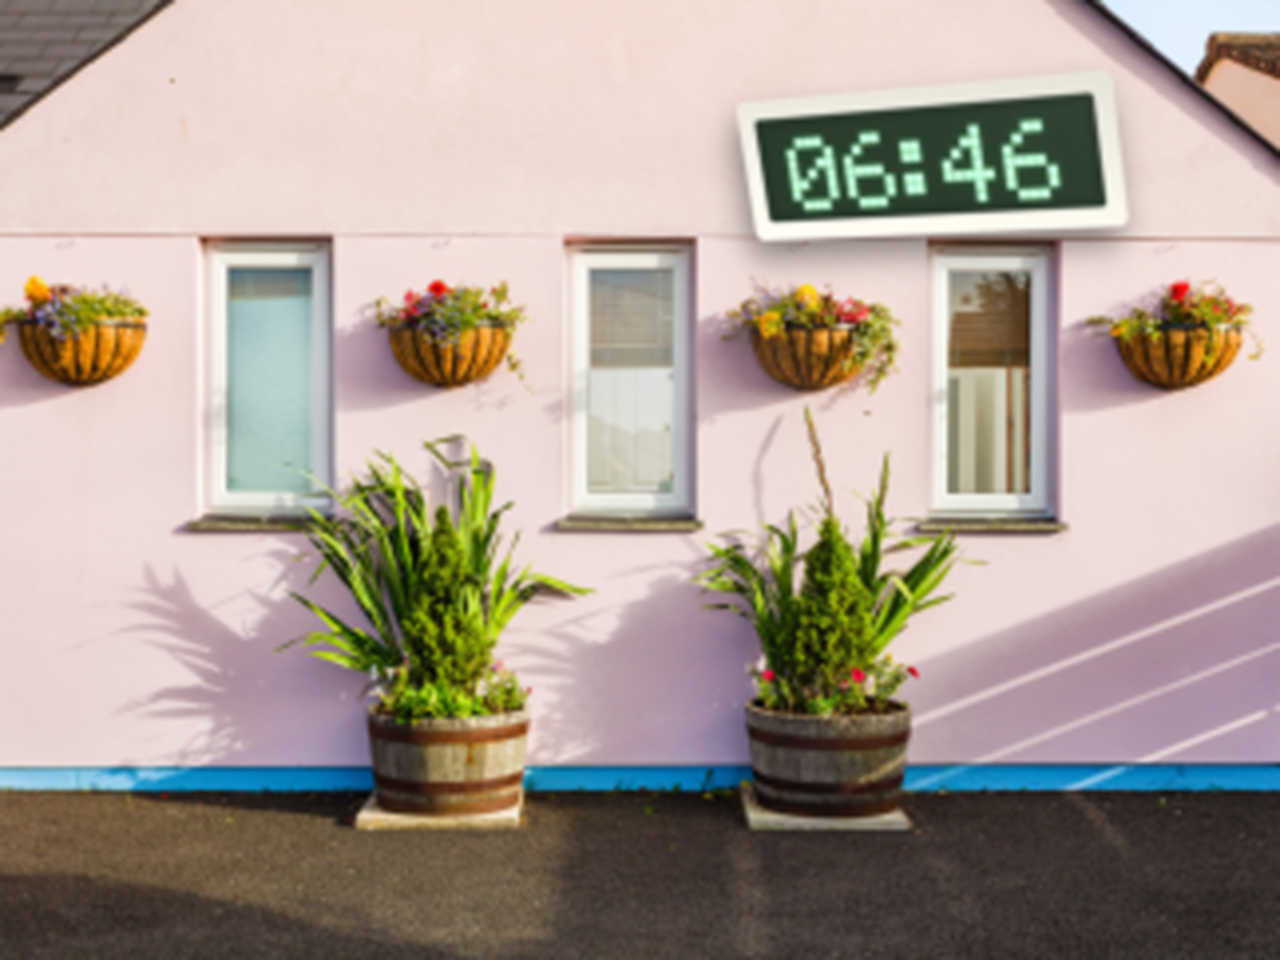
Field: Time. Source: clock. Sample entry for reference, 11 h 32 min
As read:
6 h 46 min
